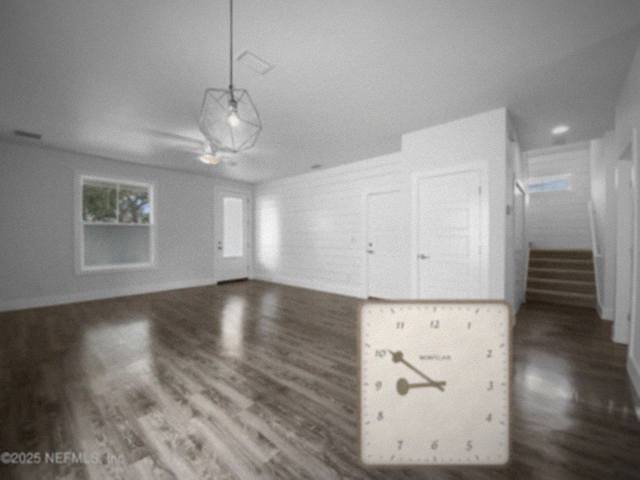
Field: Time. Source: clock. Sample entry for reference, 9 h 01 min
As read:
8 h 51 min
